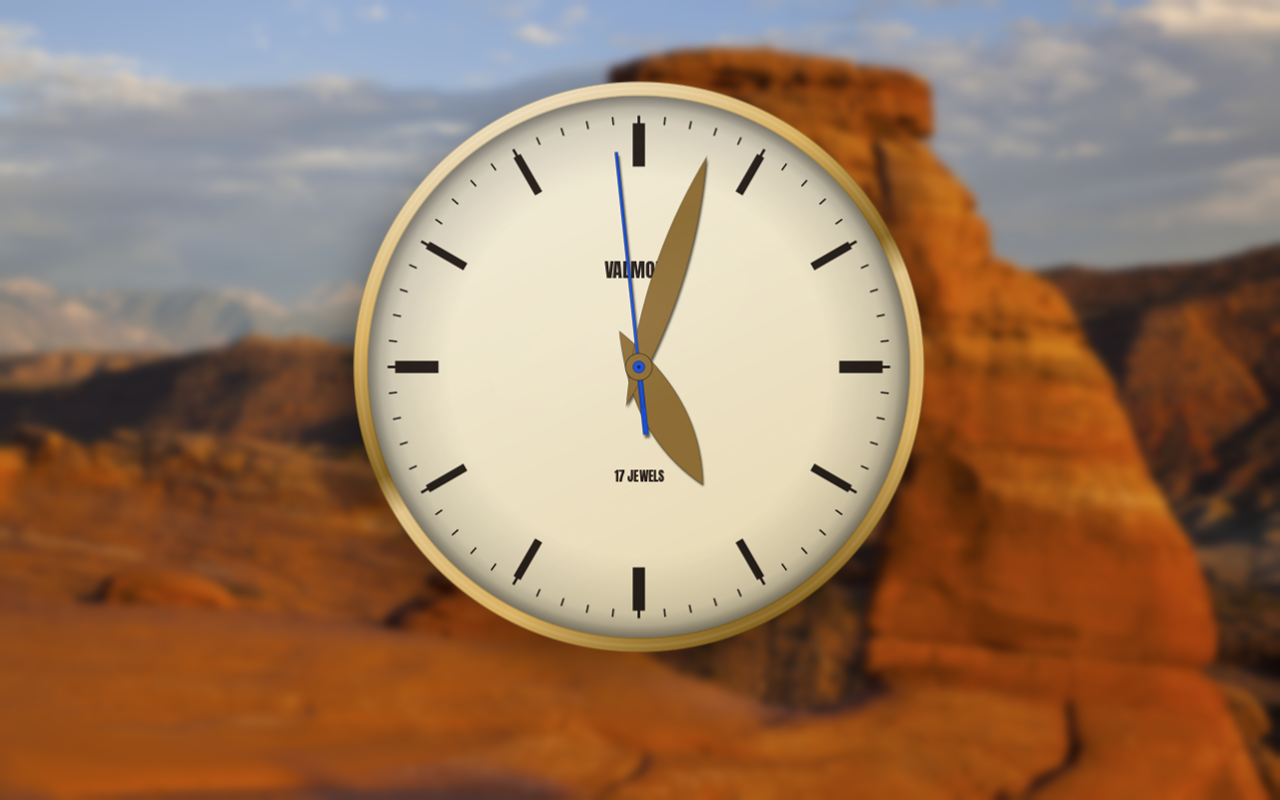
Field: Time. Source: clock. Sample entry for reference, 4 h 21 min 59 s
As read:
5 h 02 min 59 s
